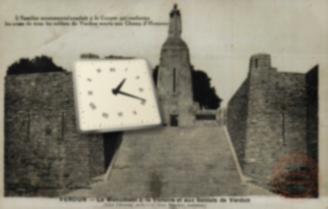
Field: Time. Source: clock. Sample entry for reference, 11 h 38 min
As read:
1 h 19 min
